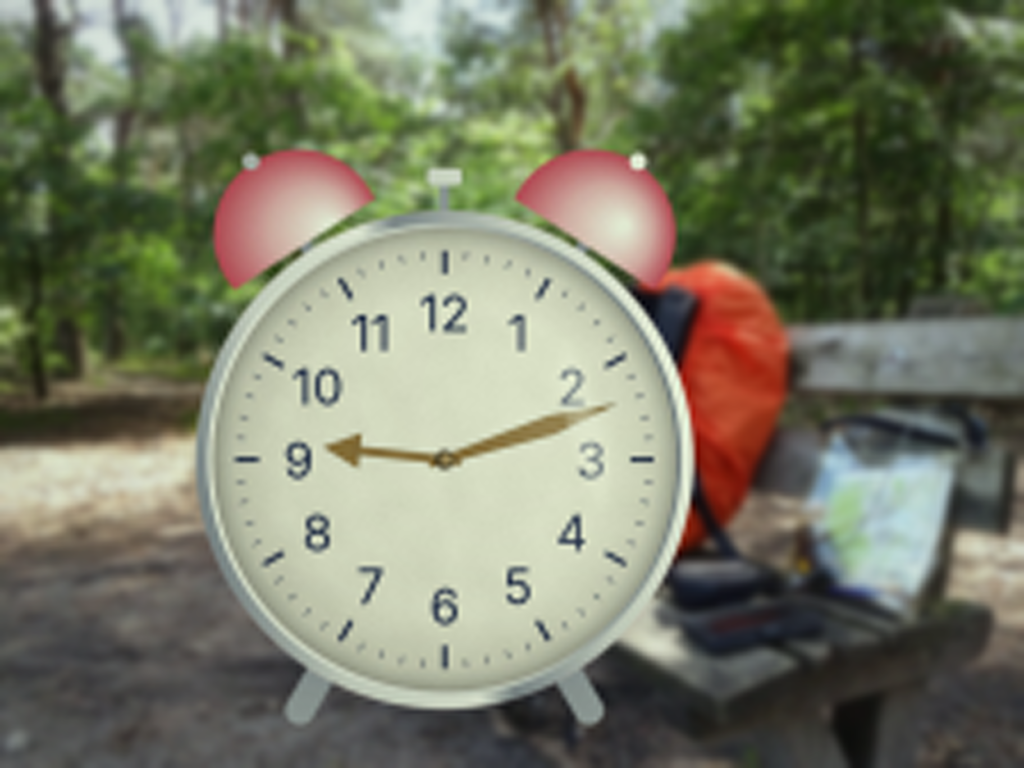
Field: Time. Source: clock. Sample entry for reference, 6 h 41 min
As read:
9 h 12 min
